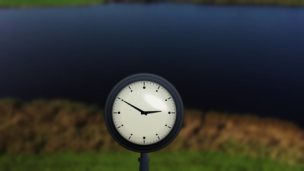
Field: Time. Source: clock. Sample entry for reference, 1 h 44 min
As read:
2 h 50 min
